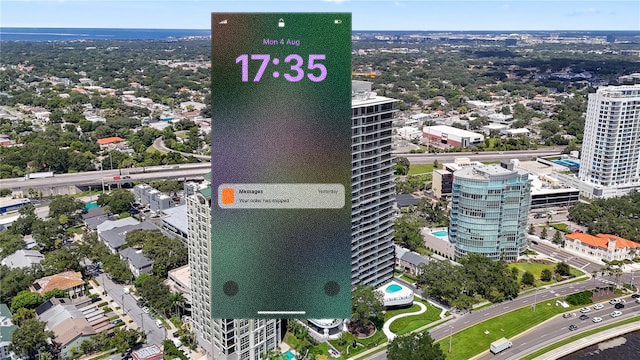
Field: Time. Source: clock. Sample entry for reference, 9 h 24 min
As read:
17 h 35 min
